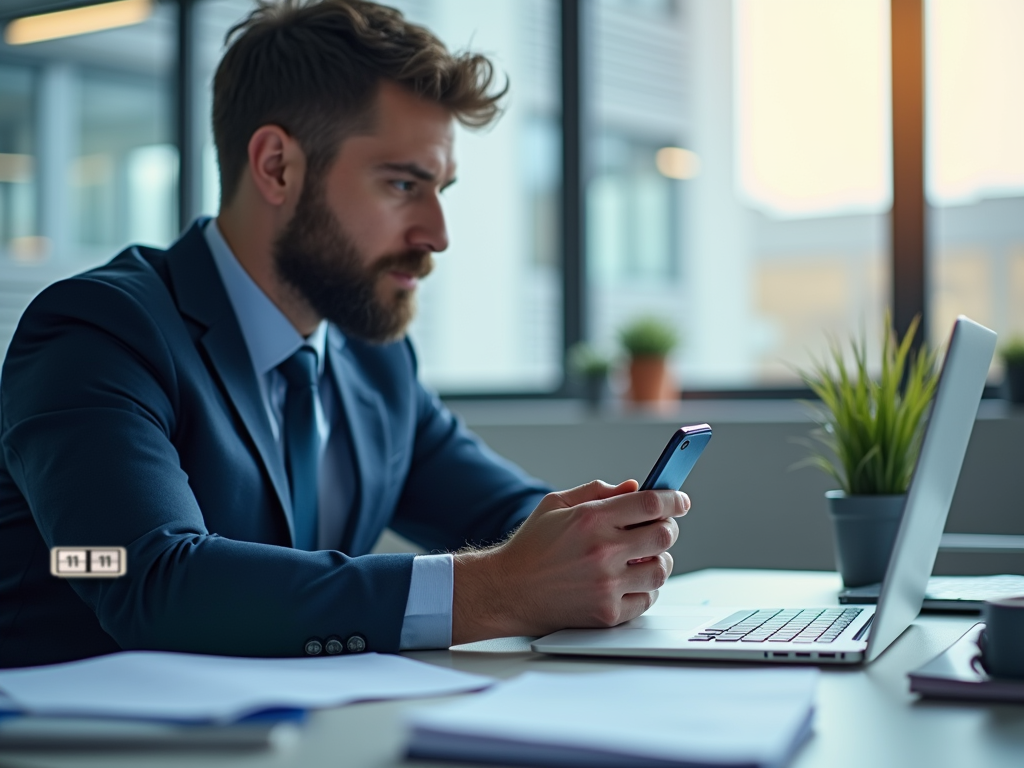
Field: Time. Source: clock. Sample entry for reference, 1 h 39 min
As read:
11 h 11 min
